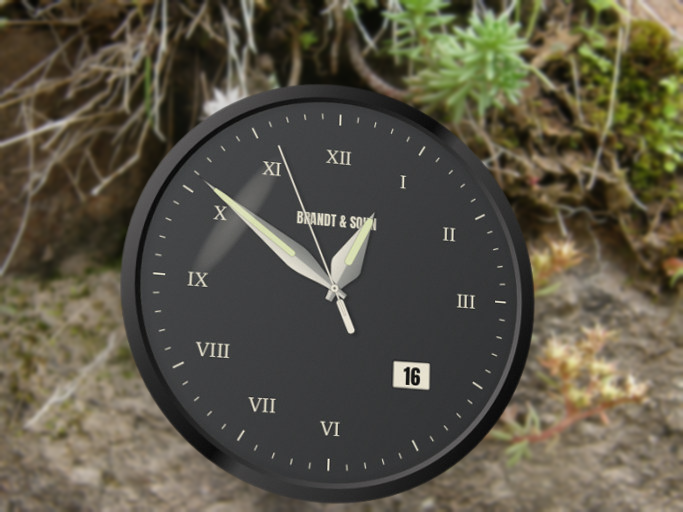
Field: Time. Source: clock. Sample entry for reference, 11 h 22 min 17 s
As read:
12 h 50 min 56 s
